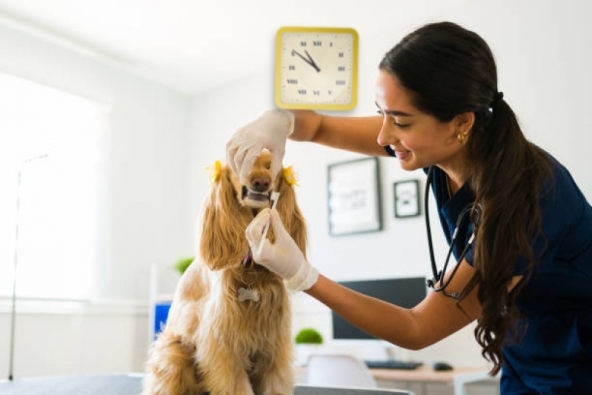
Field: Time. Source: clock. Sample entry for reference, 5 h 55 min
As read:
10 h 51 min
